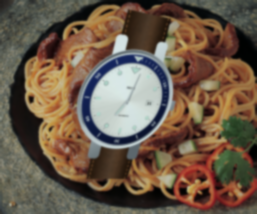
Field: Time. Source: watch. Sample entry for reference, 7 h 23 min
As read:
7 h 02 min
